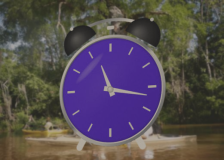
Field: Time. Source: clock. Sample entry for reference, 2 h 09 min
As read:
11 h 17 min
